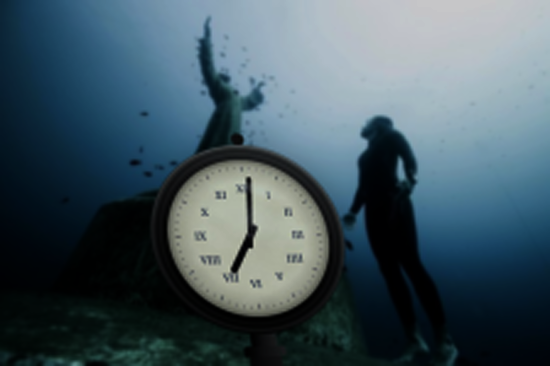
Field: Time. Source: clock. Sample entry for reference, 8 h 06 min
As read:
7 h 01 min
